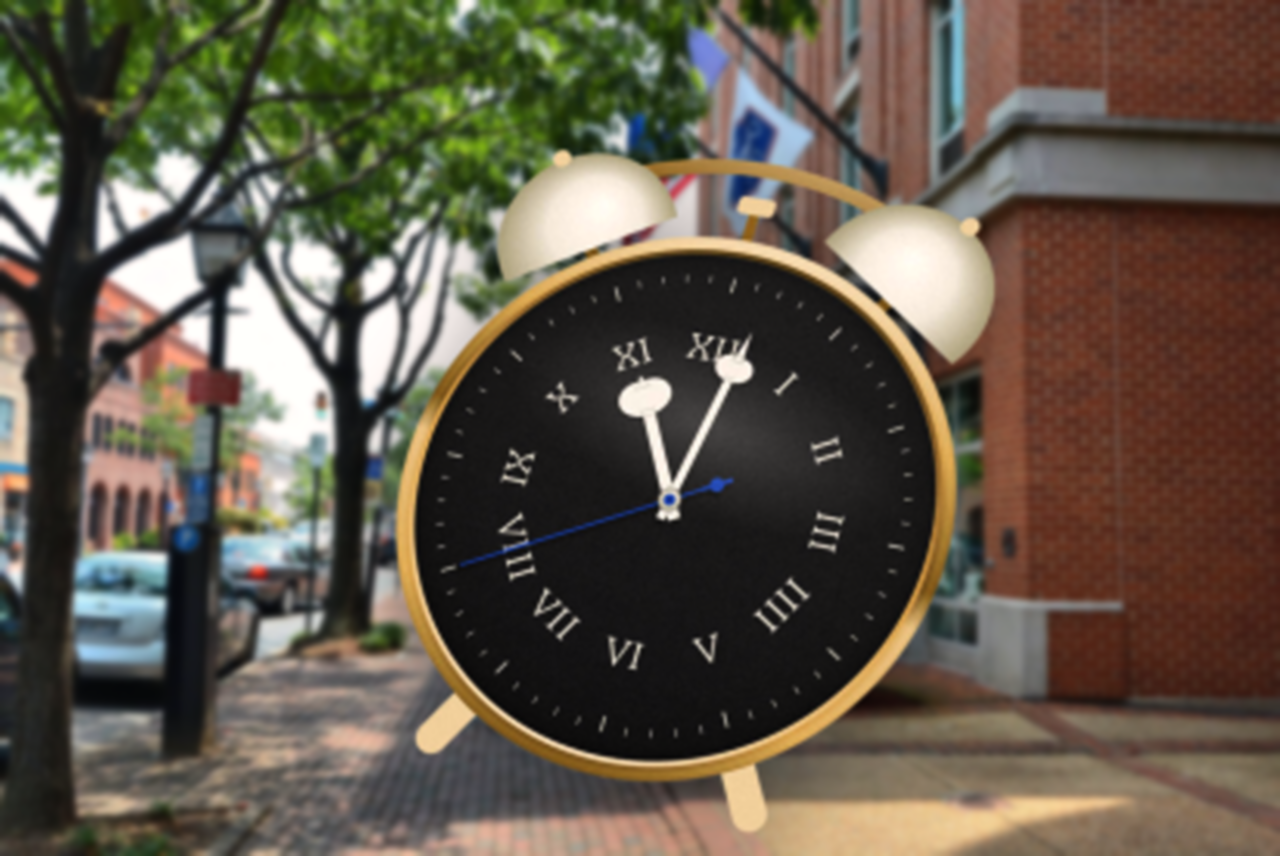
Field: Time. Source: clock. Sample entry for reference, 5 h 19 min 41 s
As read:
11 h 01 min 40 s
